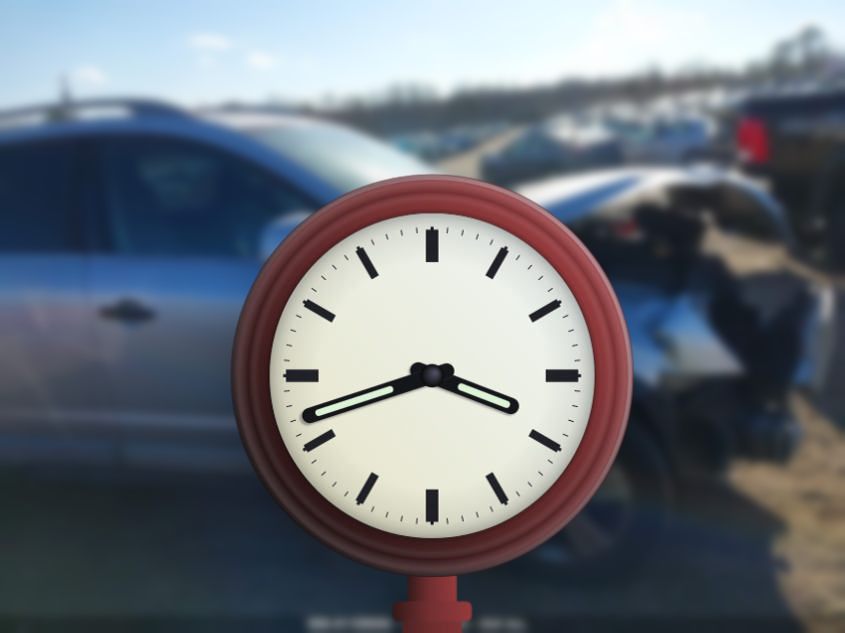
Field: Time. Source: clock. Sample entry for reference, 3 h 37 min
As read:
3 h 42 min
